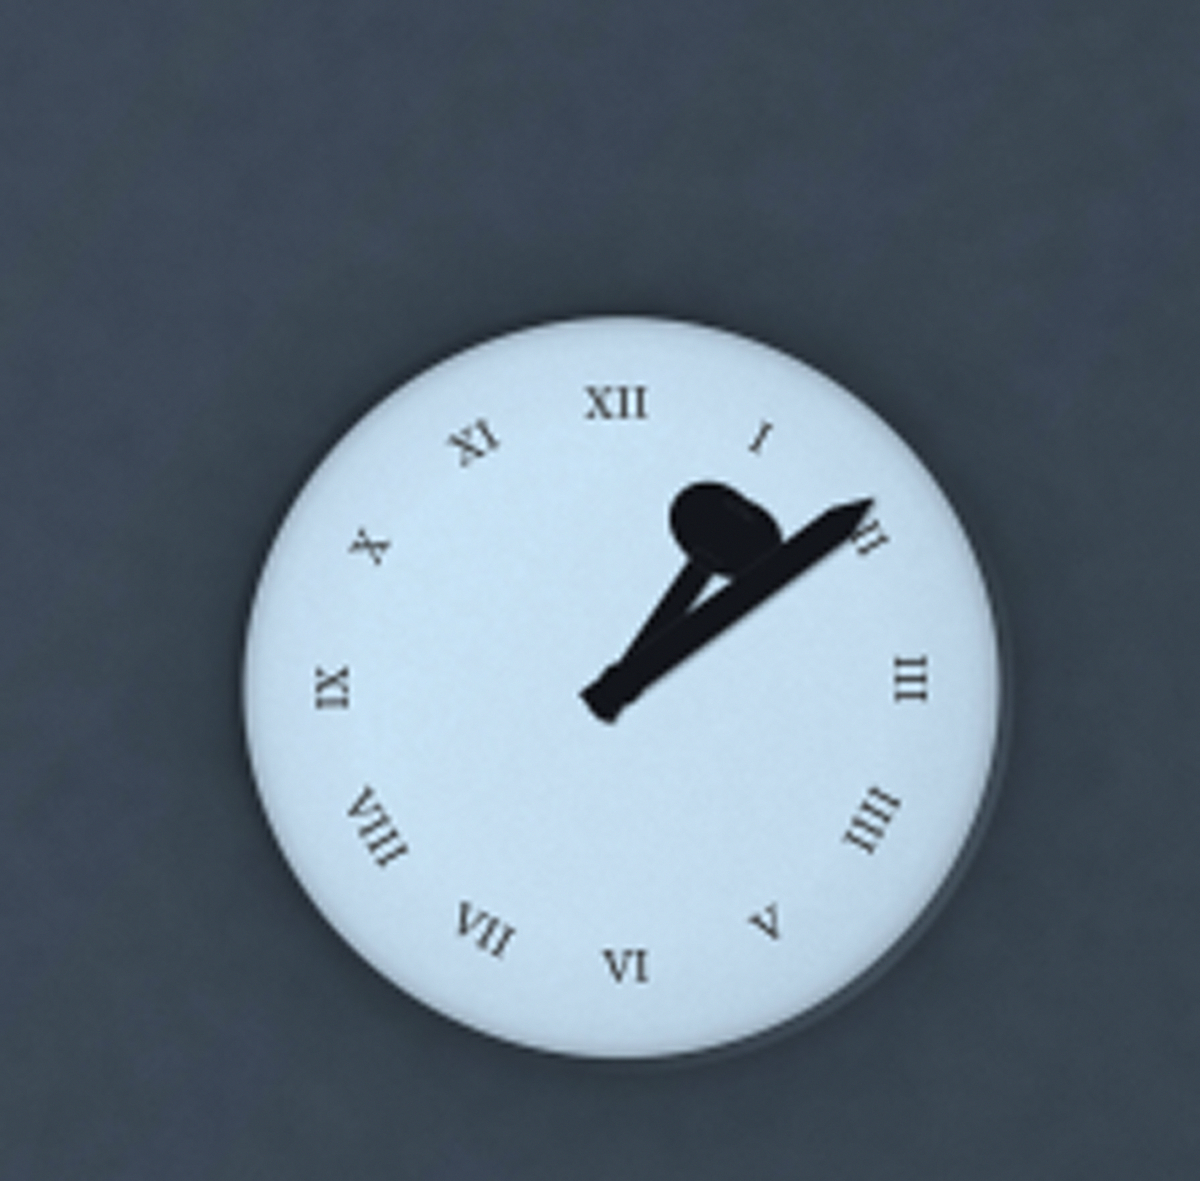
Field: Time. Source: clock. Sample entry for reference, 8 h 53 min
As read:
1 h 09 min
